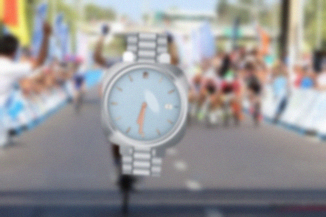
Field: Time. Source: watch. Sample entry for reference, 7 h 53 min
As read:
6 h 31 min
